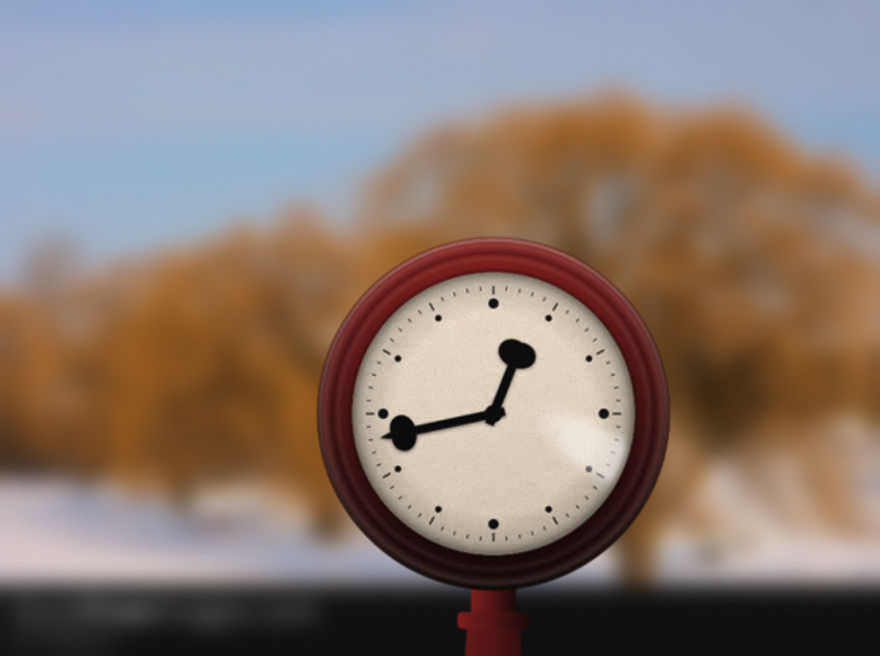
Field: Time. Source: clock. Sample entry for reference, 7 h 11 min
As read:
12 h 43 min
